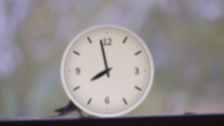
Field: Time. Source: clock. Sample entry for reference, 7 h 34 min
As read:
7 h 58 min
